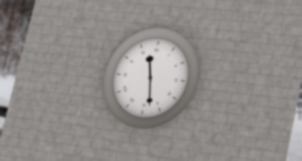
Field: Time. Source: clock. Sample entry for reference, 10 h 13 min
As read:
11 h 28 min
